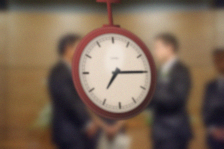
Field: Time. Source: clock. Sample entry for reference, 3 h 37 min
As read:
7 h 15 min
